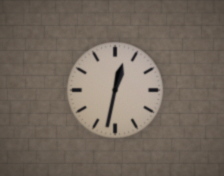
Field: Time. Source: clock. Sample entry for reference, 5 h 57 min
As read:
12 h 32 min
